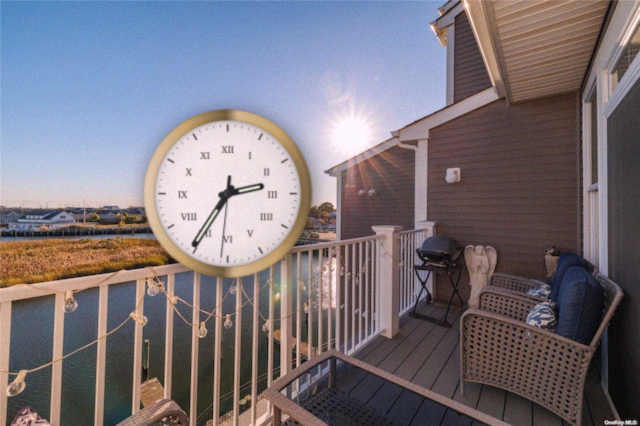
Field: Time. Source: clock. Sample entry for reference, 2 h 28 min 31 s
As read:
2 h 35 min 31 s
